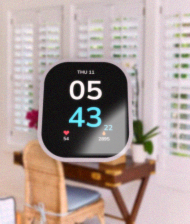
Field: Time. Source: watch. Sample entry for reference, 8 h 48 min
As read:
5 h 43 min
